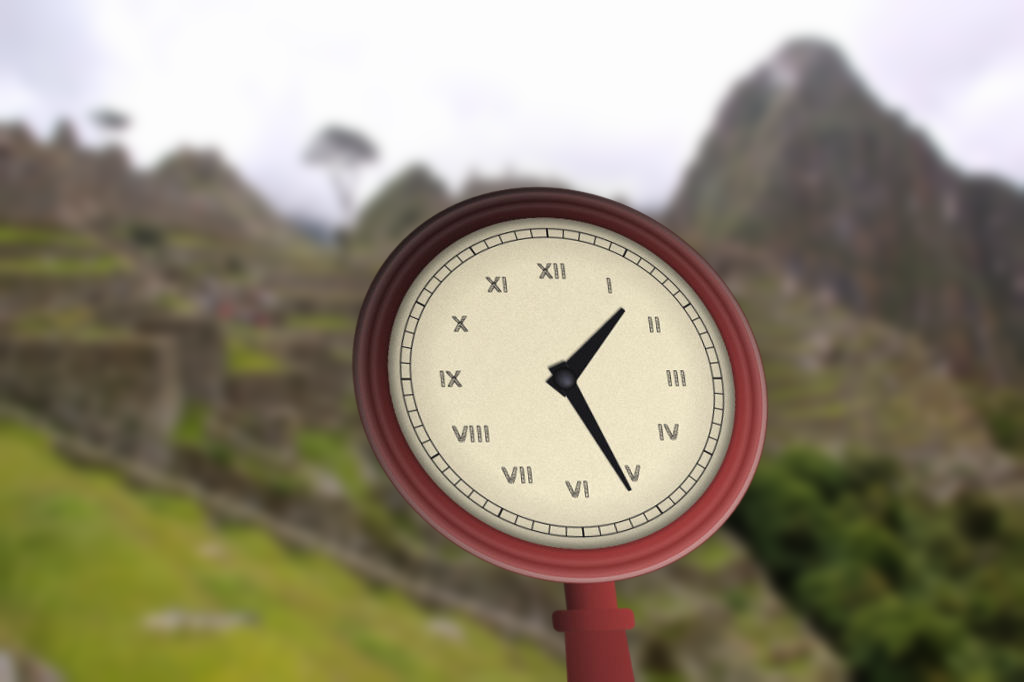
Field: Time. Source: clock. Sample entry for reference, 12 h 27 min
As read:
1 h 26 min
